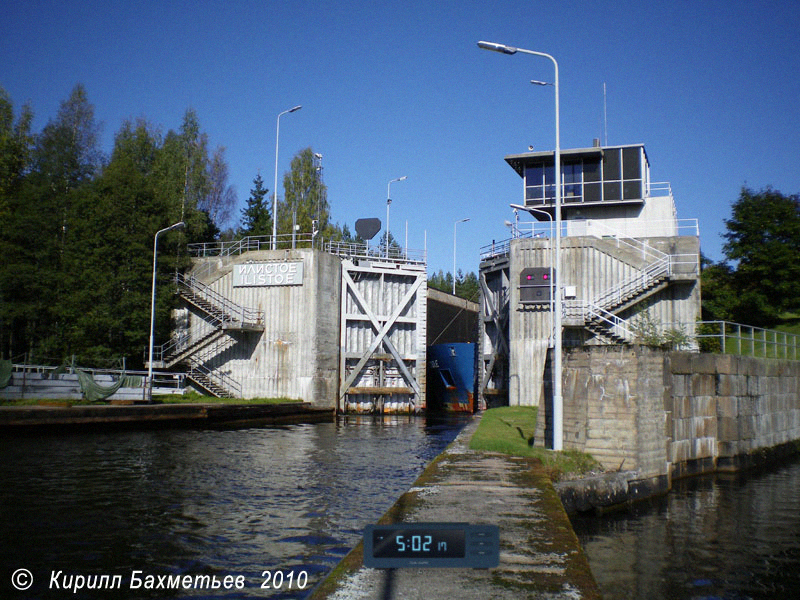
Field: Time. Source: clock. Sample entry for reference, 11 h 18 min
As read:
5 h 02 min
